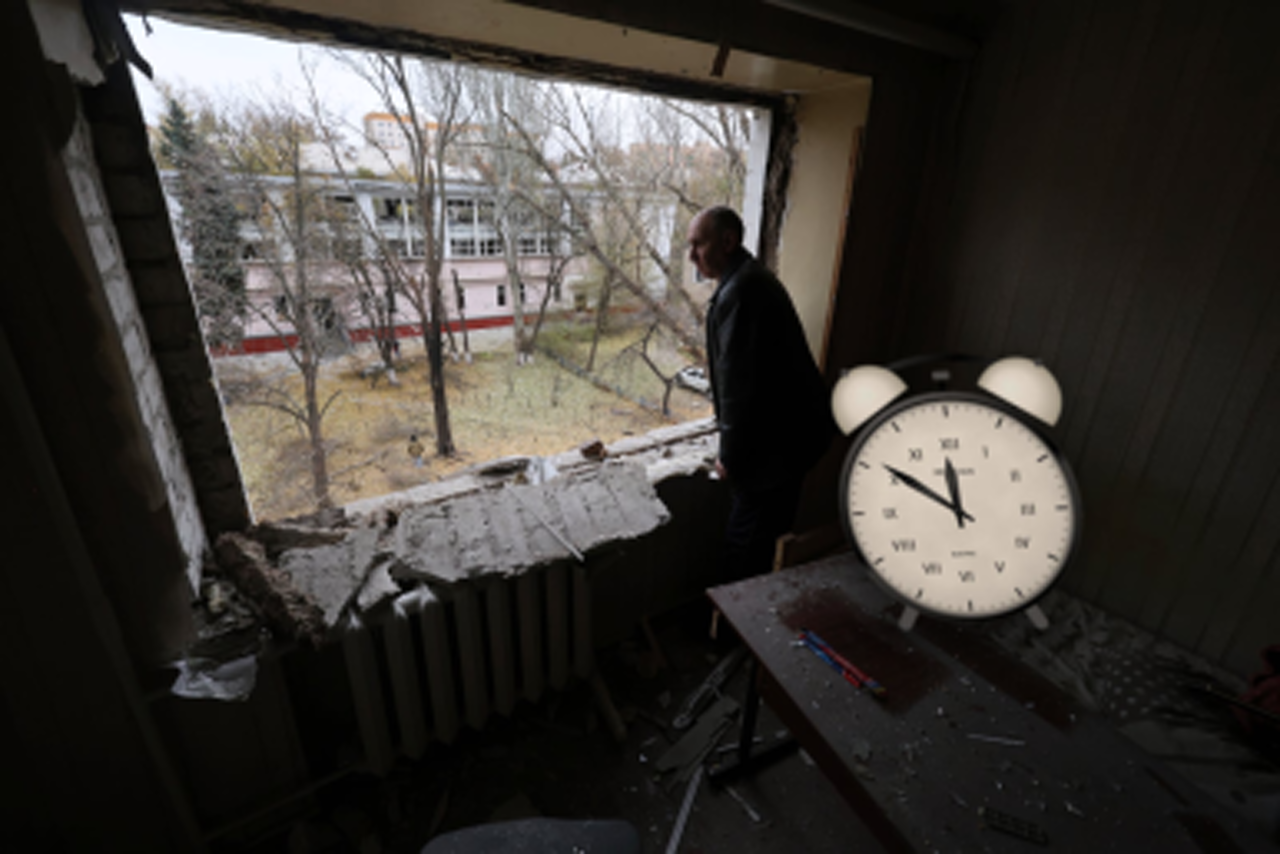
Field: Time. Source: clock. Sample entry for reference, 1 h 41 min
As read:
11 h 51 min
